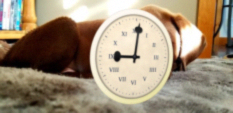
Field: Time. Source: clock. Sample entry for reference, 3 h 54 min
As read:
9 h 01 min
